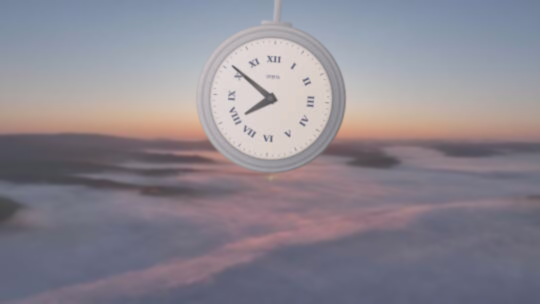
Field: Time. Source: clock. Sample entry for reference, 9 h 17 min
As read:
7 h 51 min
